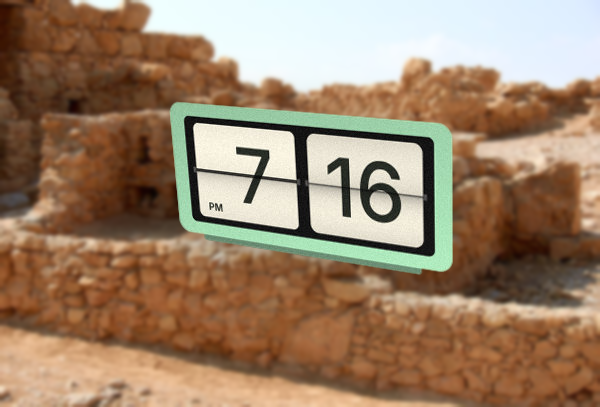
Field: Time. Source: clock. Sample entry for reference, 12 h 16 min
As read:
7 h 16 min
